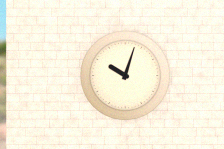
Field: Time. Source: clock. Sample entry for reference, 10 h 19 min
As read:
10 h 03 min
